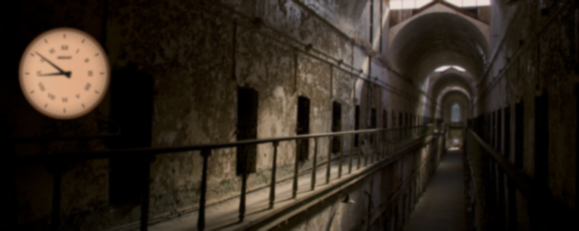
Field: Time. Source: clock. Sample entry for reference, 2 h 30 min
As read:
8 h 51 min
